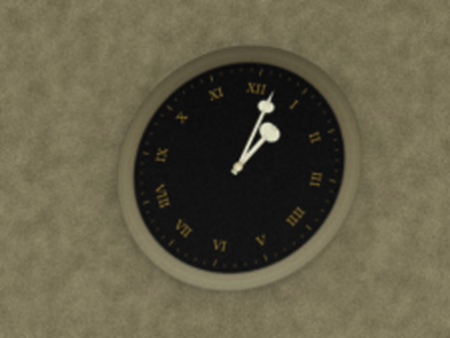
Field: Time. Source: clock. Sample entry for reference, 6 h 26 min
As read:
1 h 02 min
